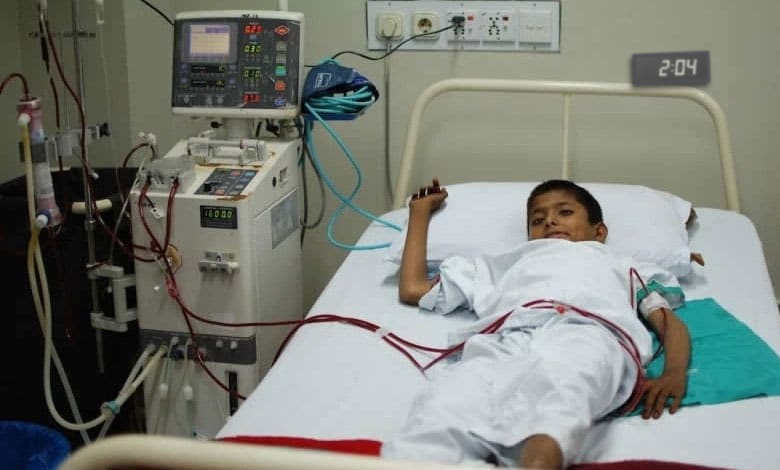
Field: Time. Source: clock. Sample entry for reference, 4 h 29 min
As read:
2 h 04 min
